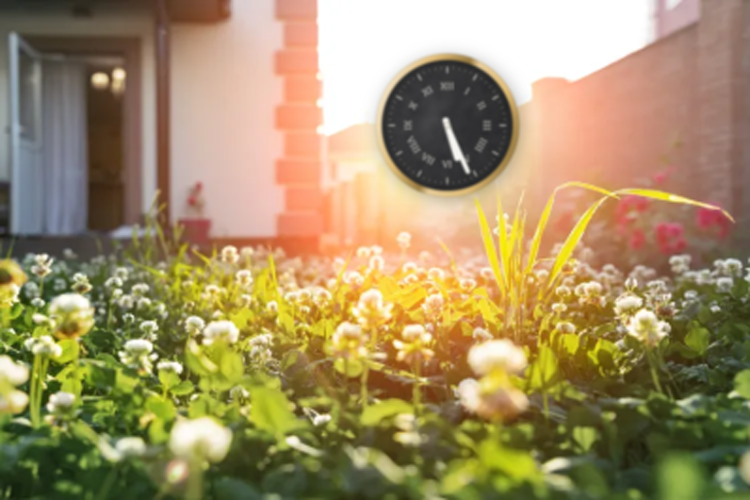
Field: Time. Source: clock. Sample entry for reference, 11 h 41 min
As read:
5 h 26 min
